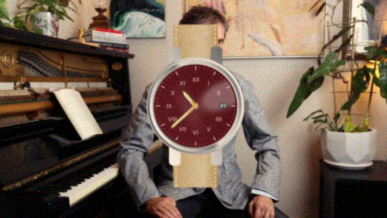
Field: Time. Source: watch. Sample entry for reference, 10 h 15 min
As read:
10 h 38 min
